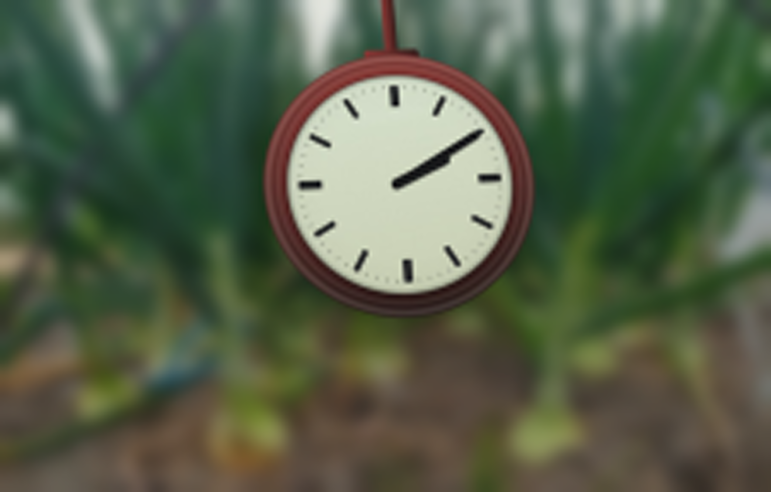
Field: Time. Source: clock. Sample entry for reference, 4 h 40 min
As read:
2 h 10 min
